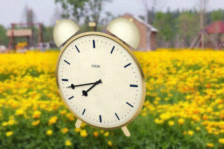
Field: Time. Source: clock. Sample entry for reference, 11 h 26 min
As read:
7 h 43 min
